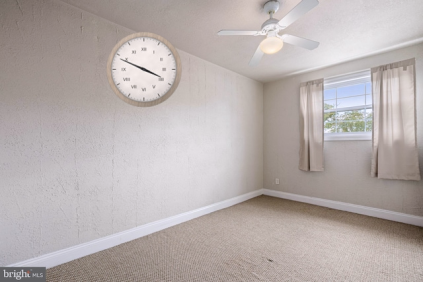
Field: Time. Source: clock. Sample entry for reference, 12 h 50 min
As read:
3 h 49 min
